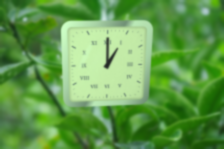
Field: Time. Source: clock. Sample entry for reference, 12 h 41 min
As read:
1 h 00 min
